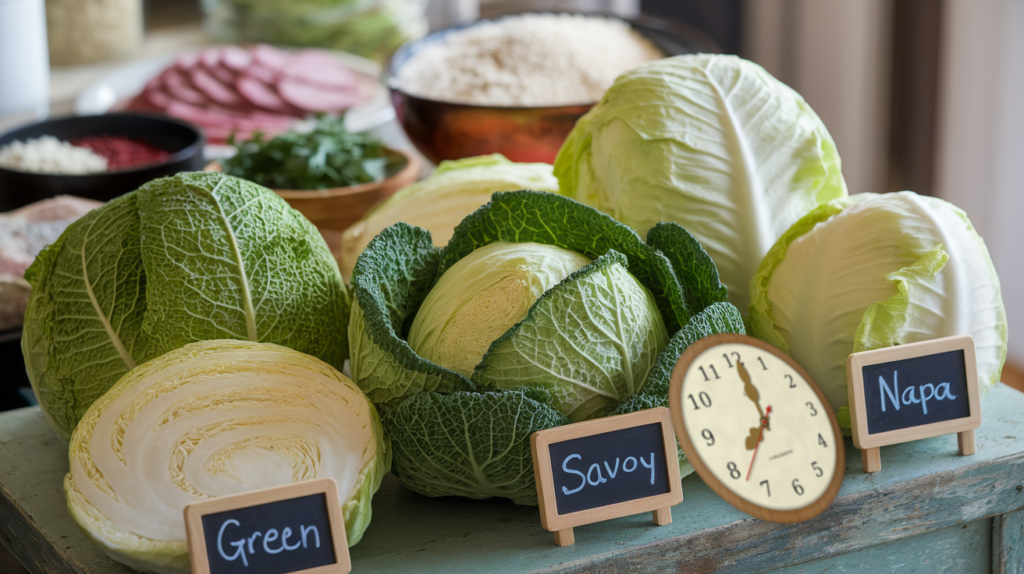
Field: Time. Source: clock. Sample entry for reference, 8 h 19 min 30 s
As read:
8 h 00 min 38 s
